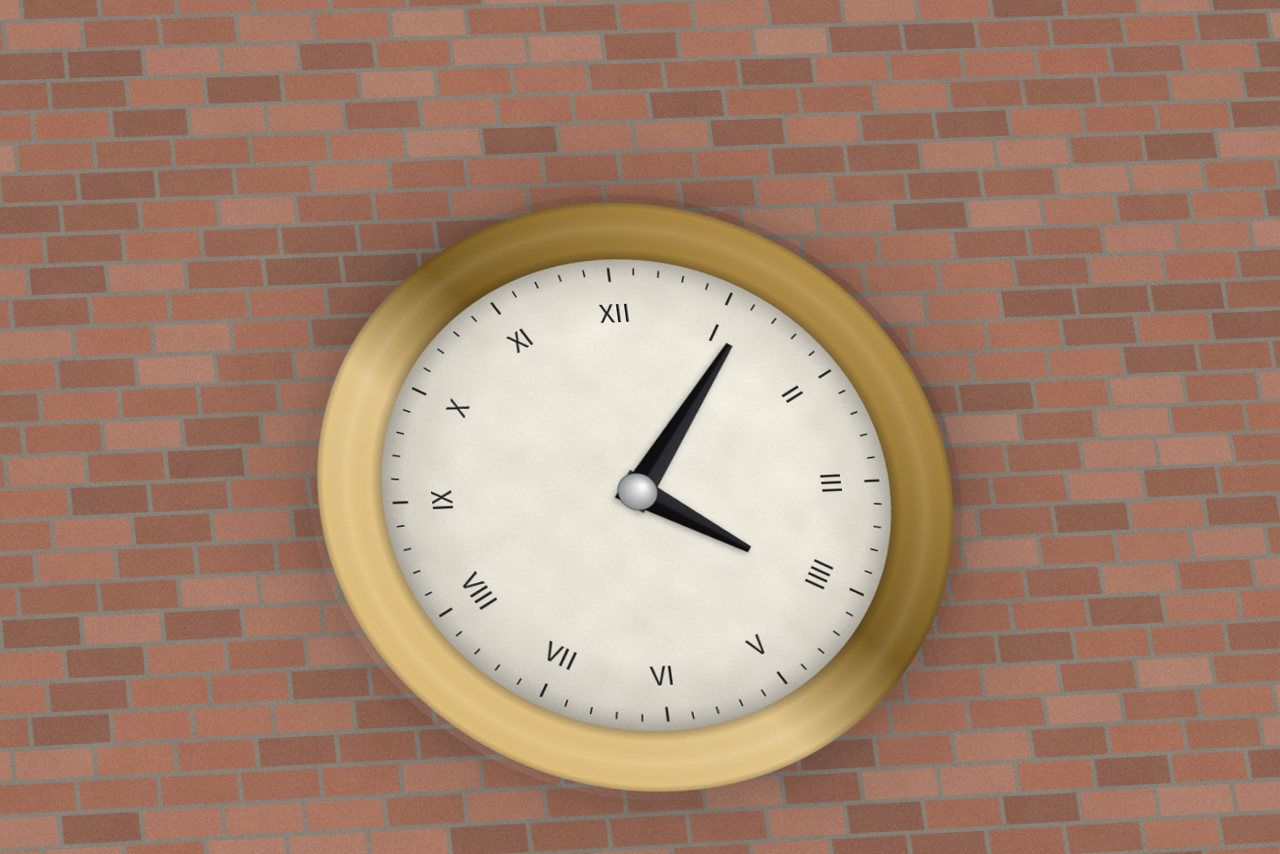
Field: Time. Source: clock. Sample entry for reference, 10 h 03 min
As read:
4 h 06 min
